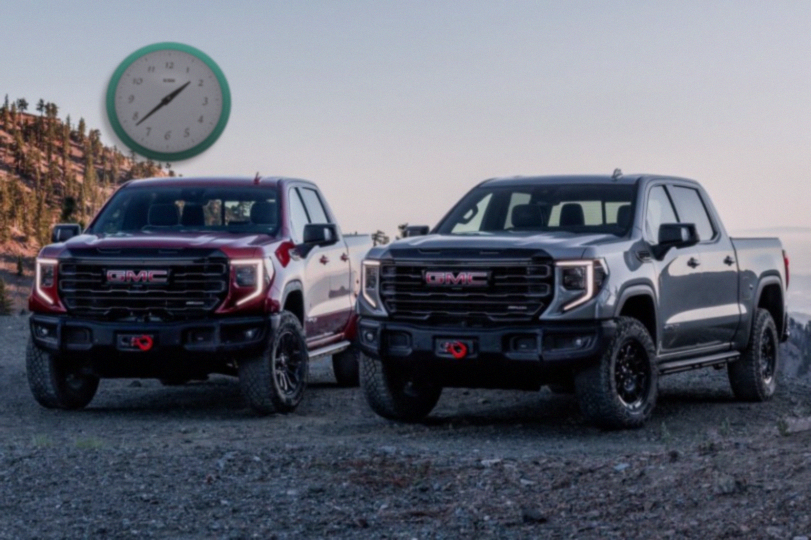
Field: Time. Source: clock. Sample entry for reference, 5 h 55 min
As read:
1 h 38 min
